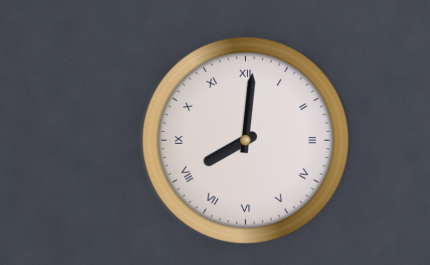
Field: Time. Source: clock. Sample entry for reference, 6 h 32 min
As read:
8 h 01 min
